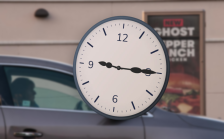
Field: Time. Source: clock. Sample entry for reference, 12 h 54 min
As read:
9 h 15 min
